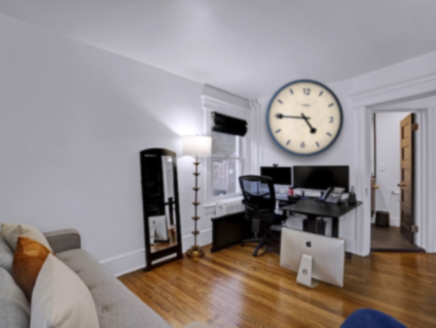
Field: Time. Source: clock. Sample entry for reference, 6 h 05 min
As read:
4 h 45 min
